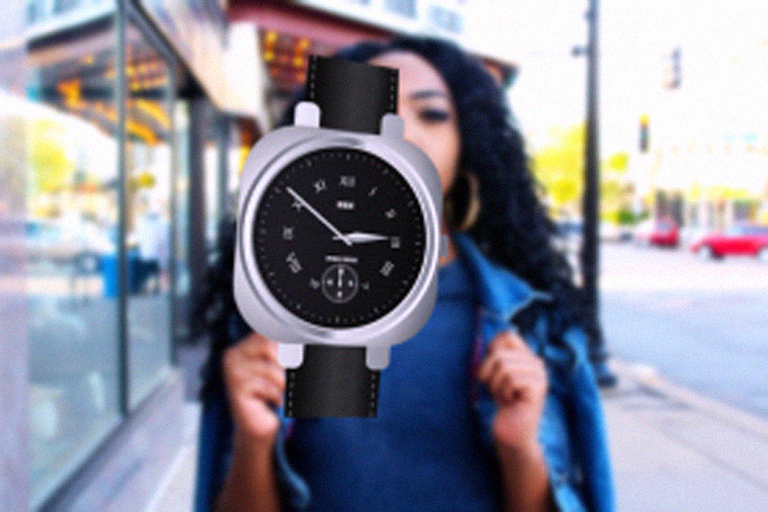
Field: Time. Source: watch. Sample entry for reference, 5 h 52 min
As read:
2 h 51 min
